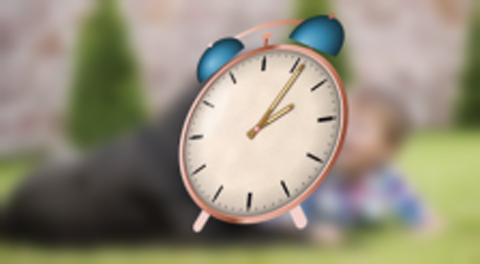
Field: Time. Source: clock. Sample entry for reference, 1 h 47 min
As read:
2 h 06 min
